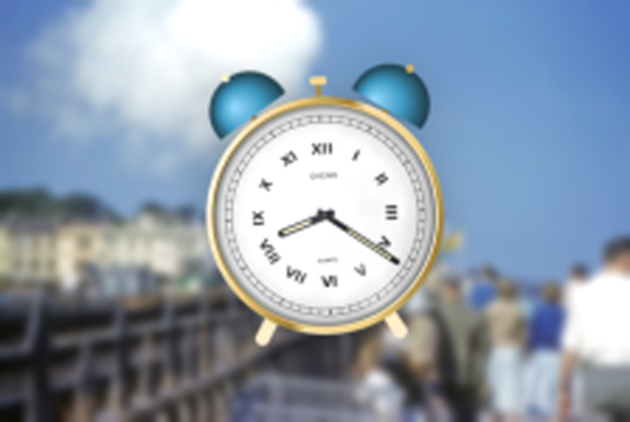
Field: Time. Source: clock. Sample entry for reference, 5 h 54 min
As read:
8 h 21 min
